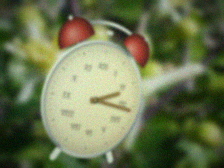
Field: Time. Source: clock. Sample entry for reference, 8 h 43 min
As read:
2 h 16 min
